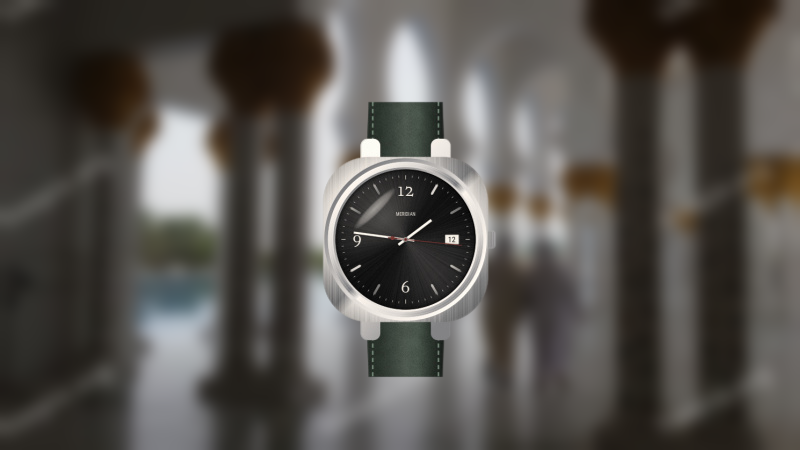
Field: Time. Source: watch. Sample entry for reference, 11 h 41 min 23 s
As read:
1 h 46 min 16 s
